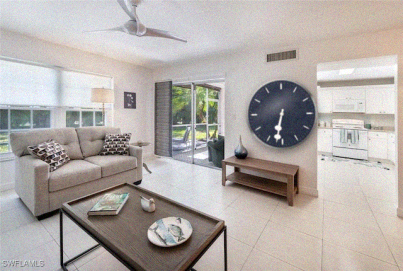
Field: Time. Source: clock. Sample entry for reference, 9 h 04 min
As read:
6 h 32 min
